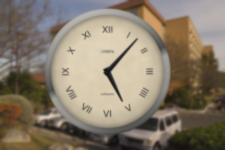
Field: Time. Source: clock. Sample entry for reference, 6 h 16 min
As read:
5 h 07 min
